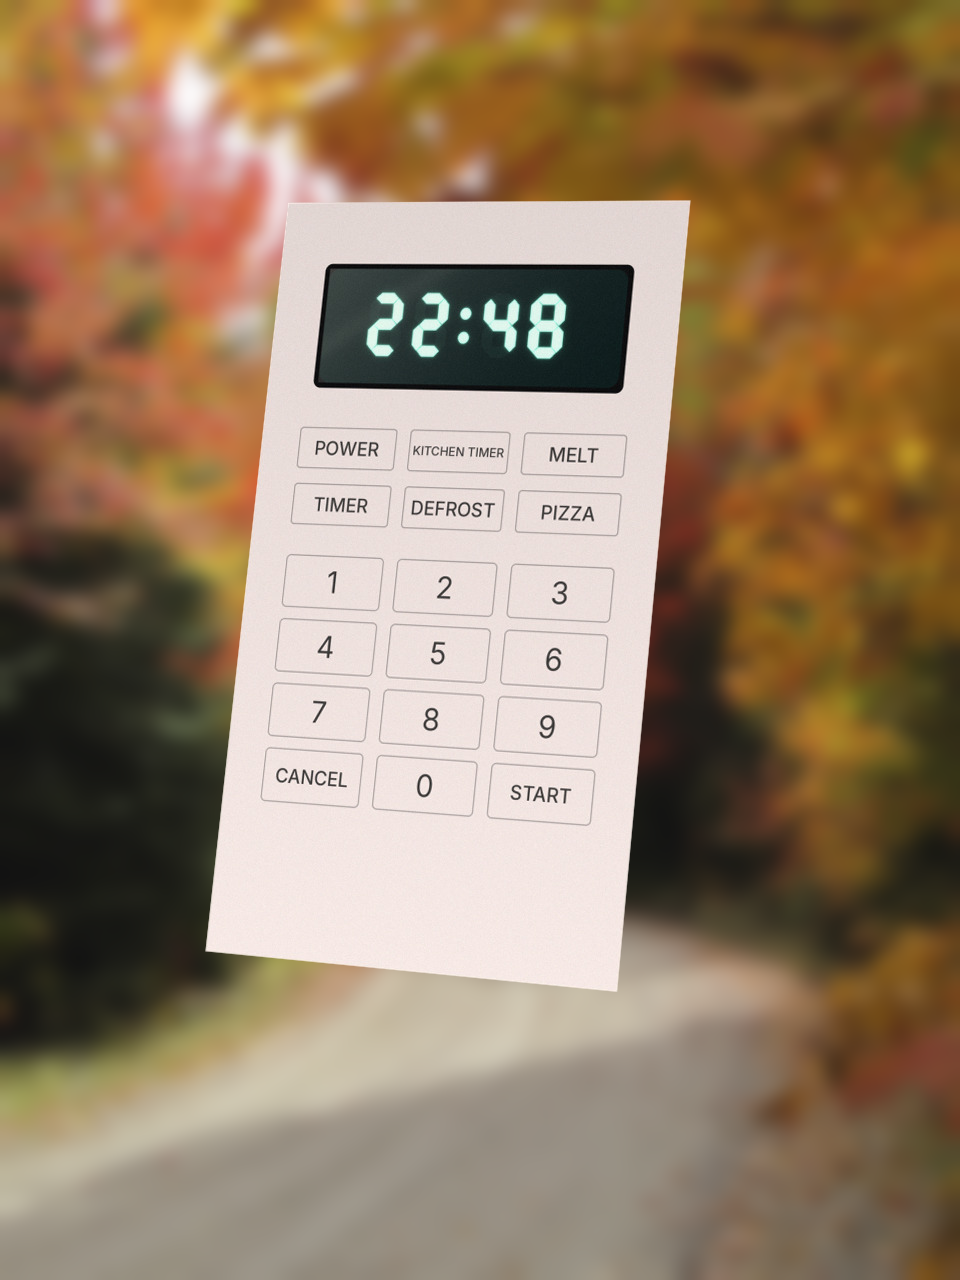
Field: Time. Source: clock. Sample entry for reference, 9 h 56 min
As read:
22 h 48 min
